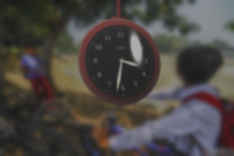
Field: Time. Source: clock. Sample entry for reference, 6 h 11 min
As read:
3 h 32 min
